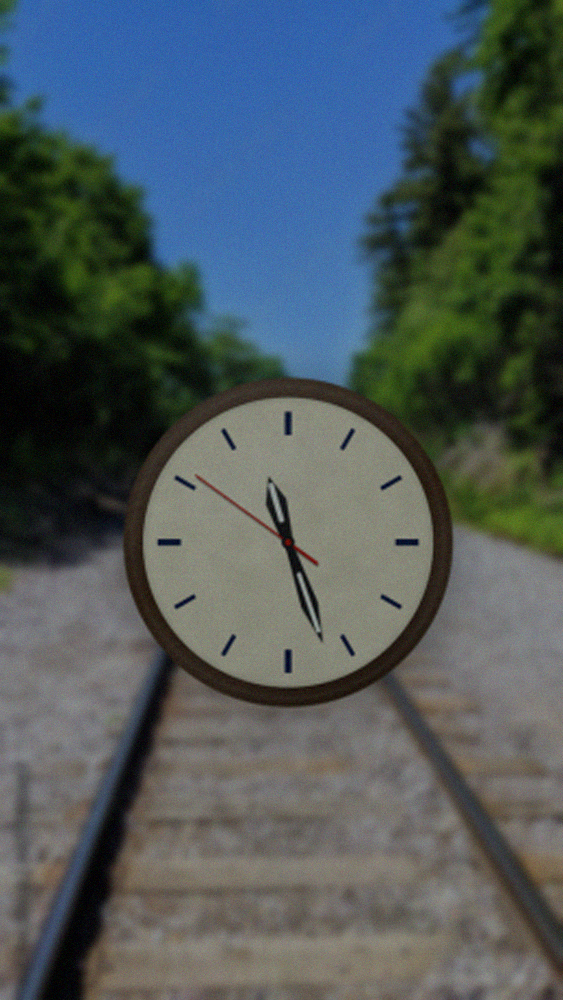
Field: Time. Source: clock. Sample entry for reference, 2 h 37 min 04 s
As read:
11 h 26 min 51 s
